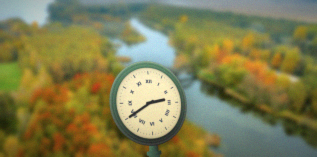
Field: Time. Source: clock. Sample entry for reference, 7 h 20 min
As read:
2 h 40 min
